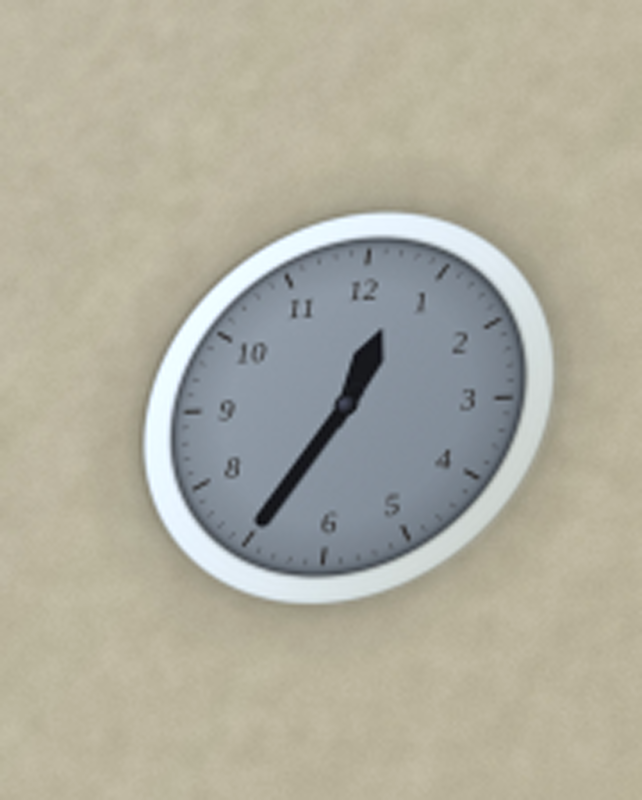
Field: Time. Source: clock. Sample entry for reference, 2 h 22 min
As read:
12 h 35 min
